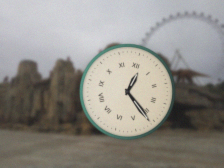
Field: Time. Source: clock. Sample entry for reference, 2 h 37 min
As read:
12 h 21 min
